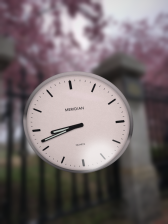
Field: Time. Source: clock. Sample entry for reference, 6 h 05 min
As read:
8 h 42 min
